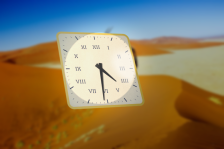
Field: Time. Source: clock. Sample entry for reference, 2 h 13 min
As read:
4 h 31 min
